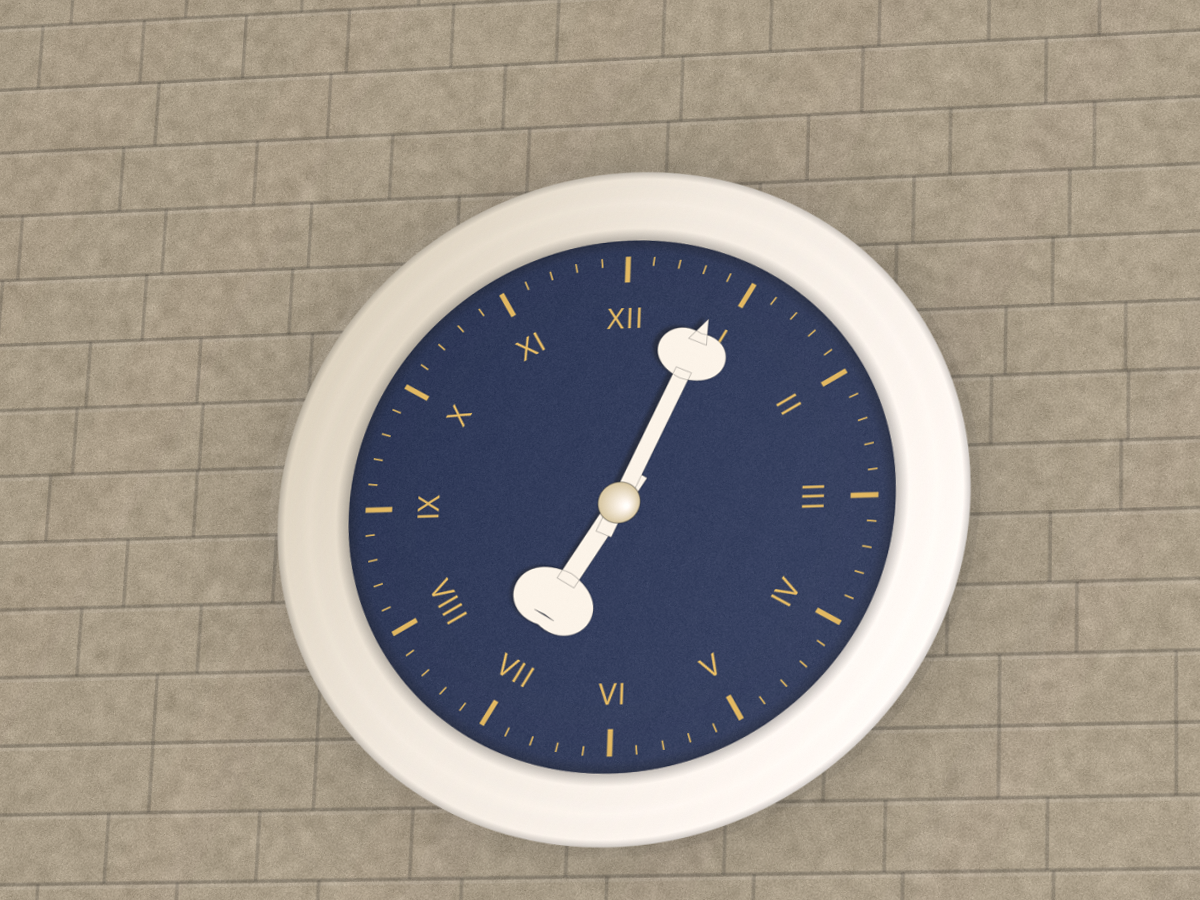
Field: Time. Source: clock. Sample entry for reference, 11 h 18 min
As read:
7 h 04 min
